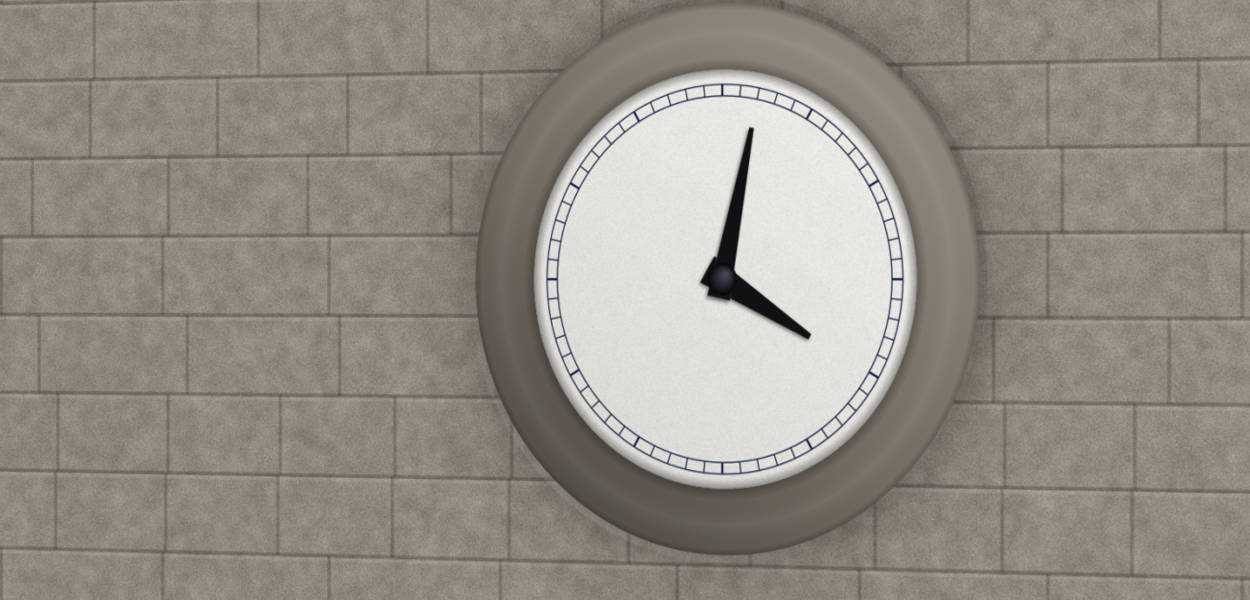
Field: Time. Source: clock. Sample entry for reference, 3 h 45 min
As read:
4 h 02 min
